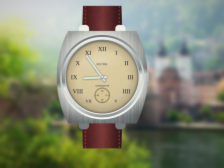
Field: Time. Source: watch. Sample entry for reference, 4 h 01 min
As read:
8 h 54 min
